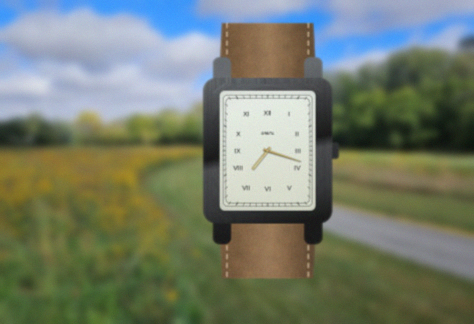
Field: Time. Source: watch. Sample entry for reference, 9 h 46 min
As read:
7 h 18 min
